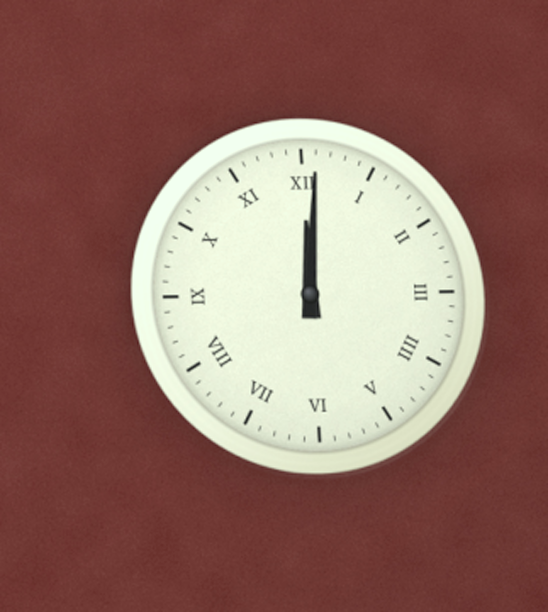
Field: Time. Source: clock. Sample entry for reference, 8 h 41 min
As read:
12 h 01 min
